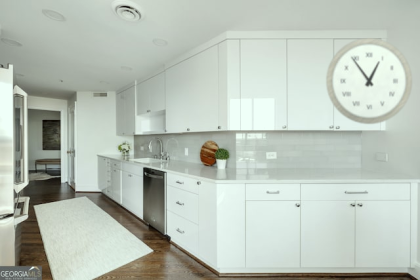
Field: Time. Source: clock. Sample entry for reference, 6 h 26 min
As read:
12 h 54 min
